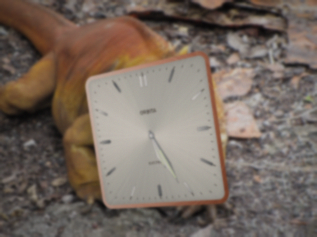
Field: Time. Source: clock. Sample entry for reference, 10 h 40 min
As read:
5 h 26 min
